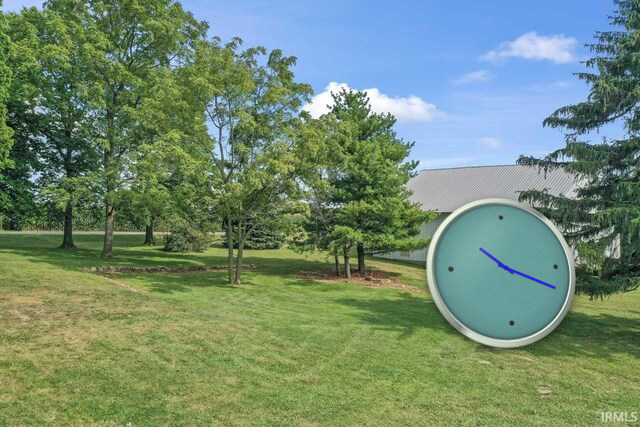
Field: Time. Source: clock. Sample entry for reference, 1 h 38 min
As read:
10 h 19 min
